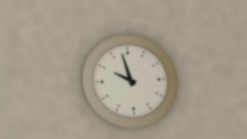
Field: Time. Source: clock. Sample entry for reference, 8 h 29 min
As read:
9 h 58 min
